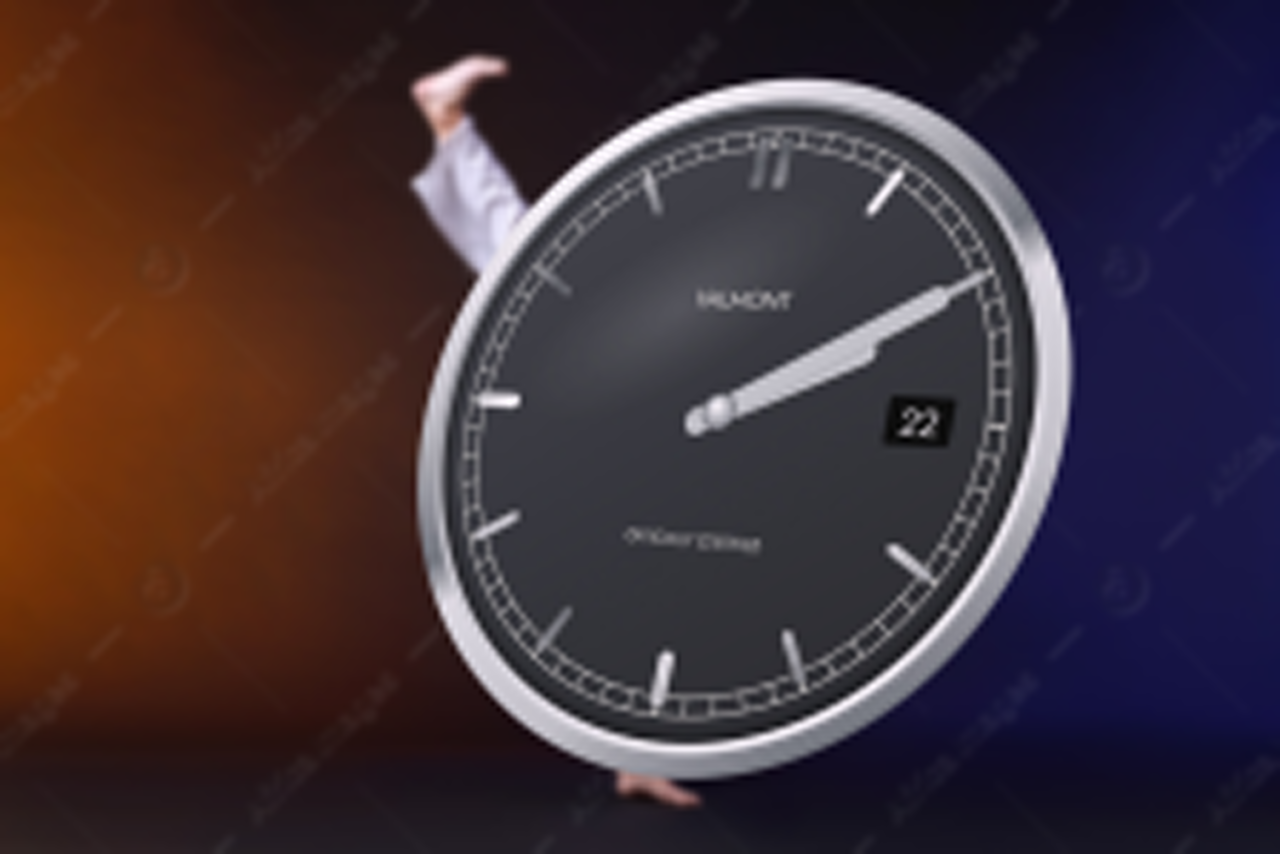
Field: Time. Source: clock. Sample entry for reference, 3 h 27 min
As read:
2 h 10 min
